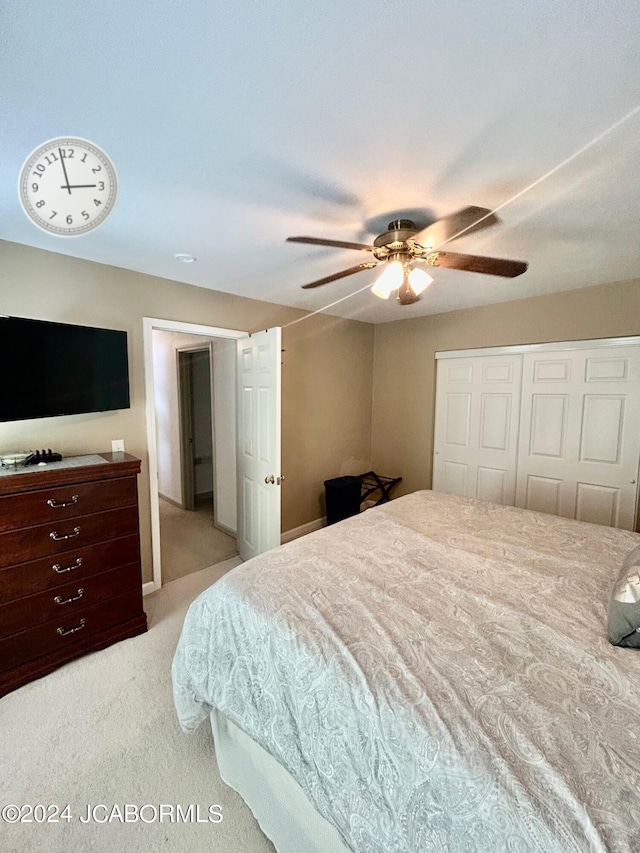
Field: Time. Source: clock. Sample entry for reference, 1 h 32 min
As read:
2 h 58 min
